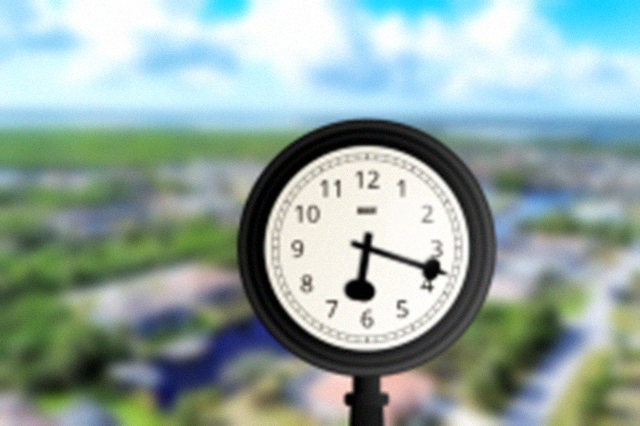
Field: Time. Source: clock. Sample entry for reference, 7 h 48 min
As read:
6 h 18 min
